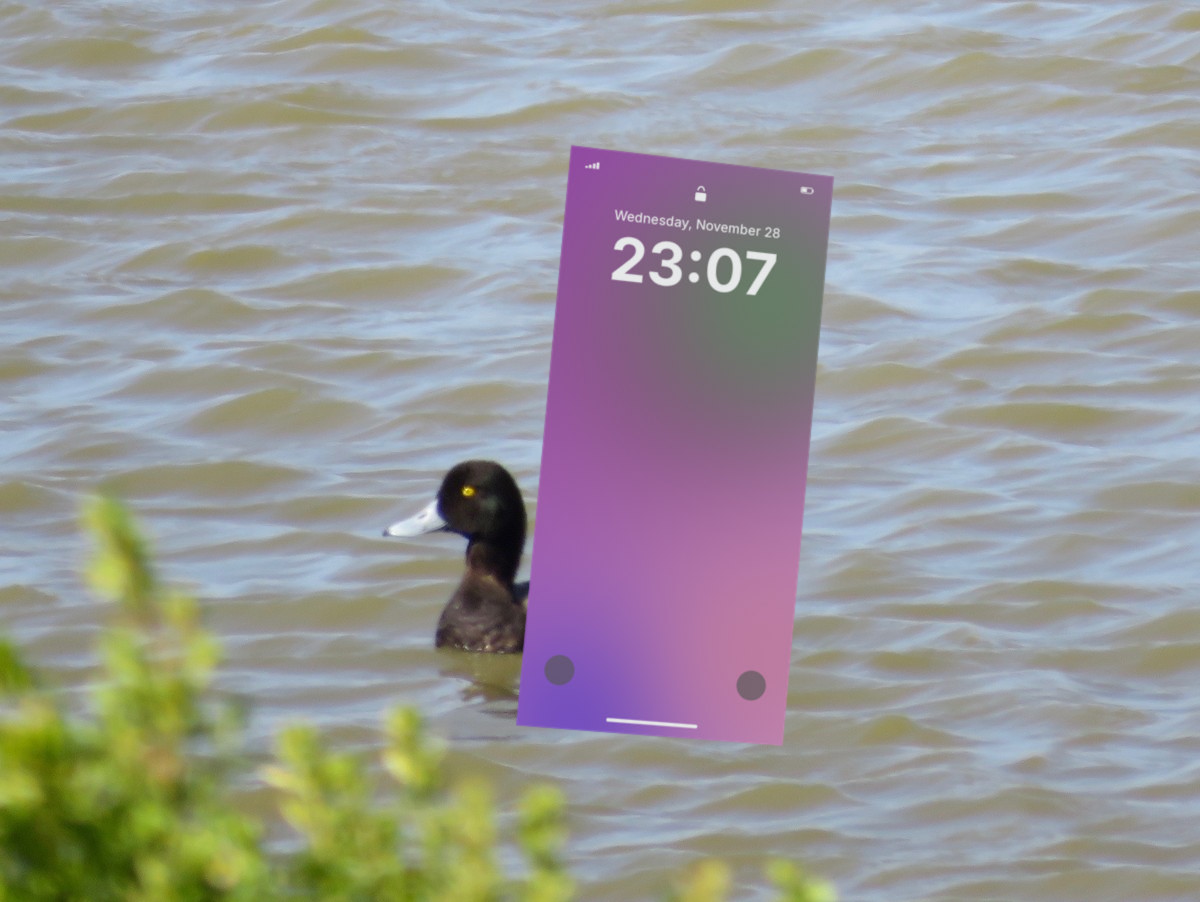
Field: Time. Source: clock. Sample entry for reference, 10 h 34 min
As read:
23 h 07 min
